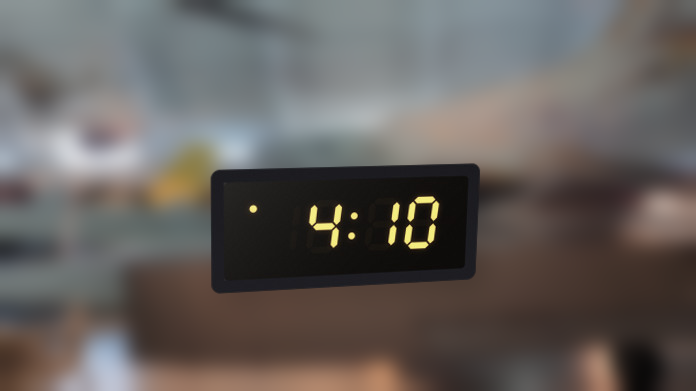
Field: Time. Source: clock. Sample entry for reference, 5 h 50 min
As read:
4 h 10 min
